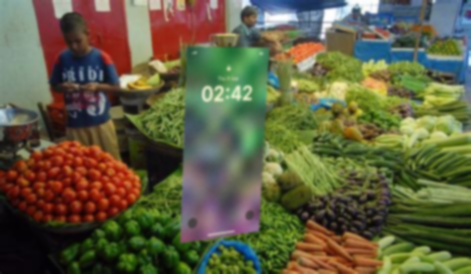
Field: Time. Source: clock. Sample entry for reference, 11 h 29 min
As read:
2 h 42 min
